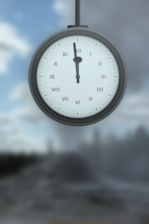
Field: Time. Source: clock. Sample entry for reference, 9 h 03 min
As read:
11 h 59 min
